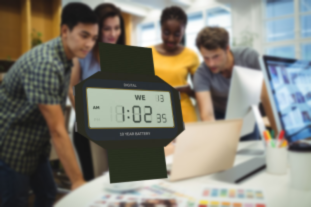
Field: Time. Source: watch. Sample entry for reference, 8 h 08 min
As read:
1 h 02 min
